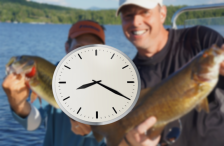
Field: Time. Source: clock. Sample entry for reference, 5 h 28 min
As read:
8 h 20 min
